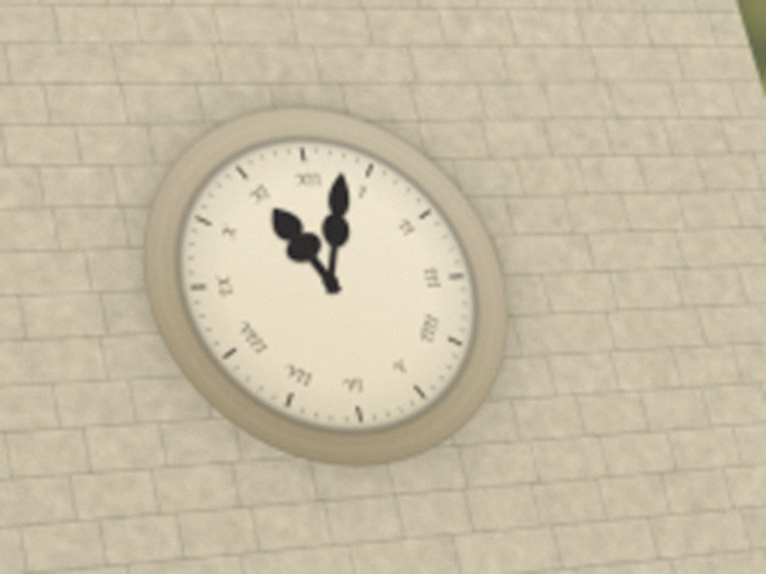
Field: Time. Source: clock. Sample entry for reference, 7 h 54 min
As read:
11 h 03 min
